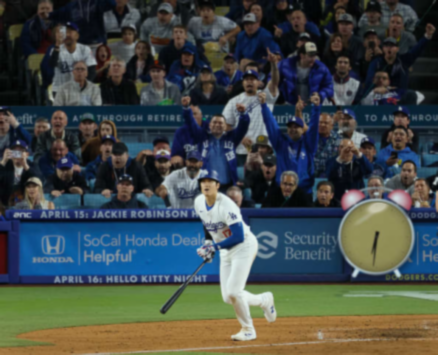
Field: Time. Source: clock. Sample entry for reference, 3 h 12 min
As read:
6 h 31 min
